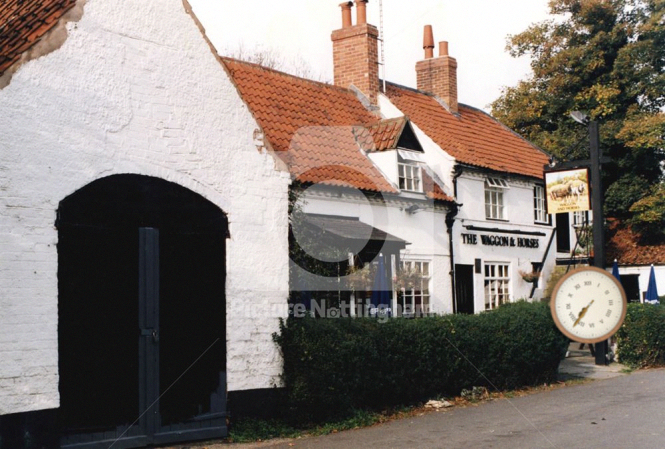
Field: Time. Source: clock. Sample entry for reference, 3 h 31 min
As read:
7 h 37 min
